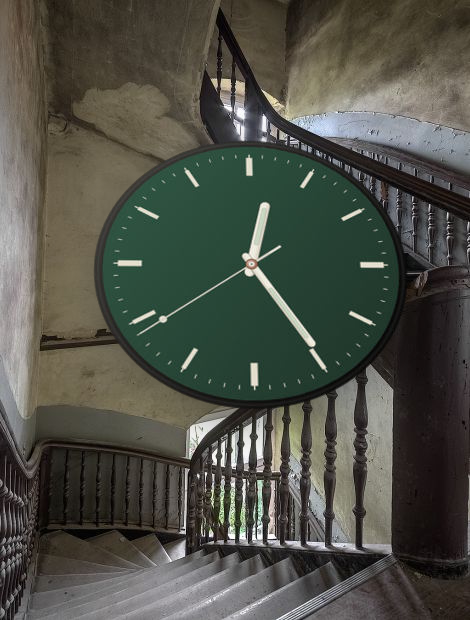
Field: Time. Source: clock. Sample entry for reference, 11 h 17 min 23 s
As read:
12 h 24 min 39 s
